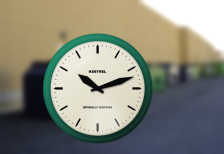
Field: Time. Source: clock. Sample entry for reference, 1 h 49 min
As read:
10 h 12 min
